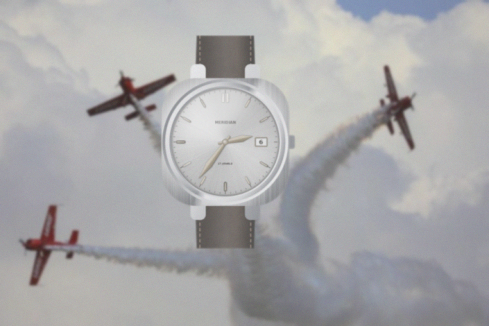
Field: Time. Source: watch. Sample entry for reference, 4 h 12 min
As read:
2 h 36 min
